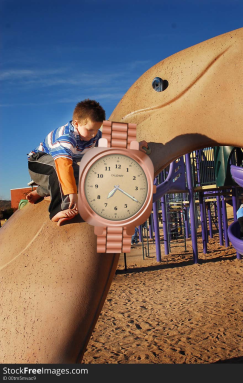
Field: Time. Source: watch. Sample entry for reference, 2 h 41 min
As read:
7 h 20 min
